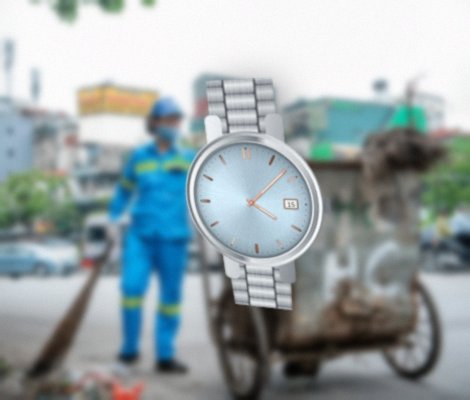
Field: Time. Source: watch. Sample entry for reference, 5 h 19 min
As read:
4 h 08 min
